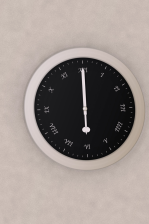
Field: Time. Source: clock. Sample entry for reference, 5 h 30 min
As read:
6 h 00 min
